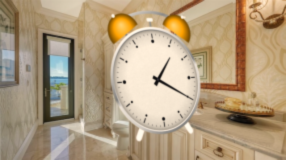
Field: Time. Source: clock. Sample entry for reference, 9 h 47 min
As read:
1 h 20 min
